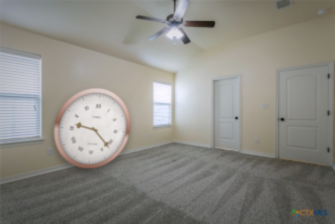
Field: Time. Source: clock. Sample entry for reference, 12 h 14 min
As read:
9 h 22 min
